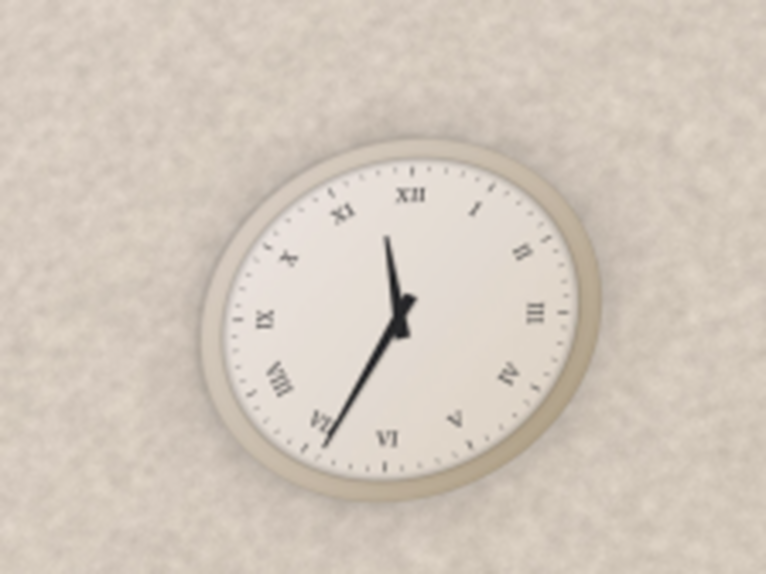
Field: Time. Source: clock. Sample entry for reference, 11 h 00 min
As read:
11 h 34 min
